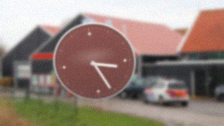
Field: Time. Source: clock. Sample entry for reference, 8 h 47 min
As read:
3 h 26 min
